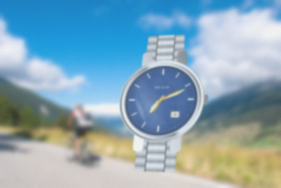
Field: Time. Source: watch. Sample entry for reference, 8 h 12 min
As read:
7 h 11 min
